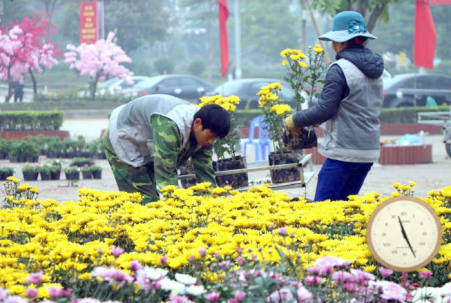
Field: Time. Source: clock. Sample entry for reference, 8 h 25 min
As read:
11 h 26 min
